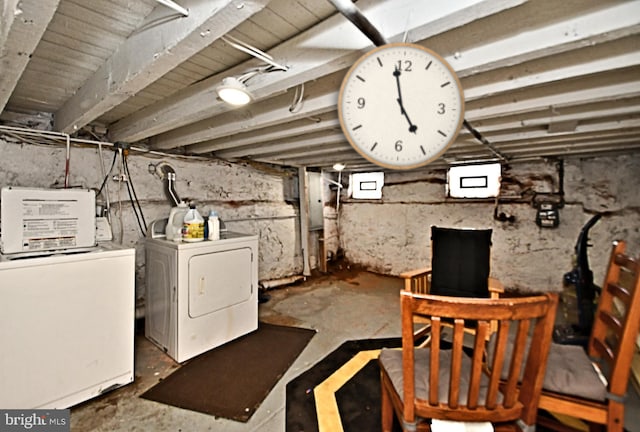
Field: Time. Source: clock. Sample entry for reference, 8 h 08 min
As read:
4 h 58 min
